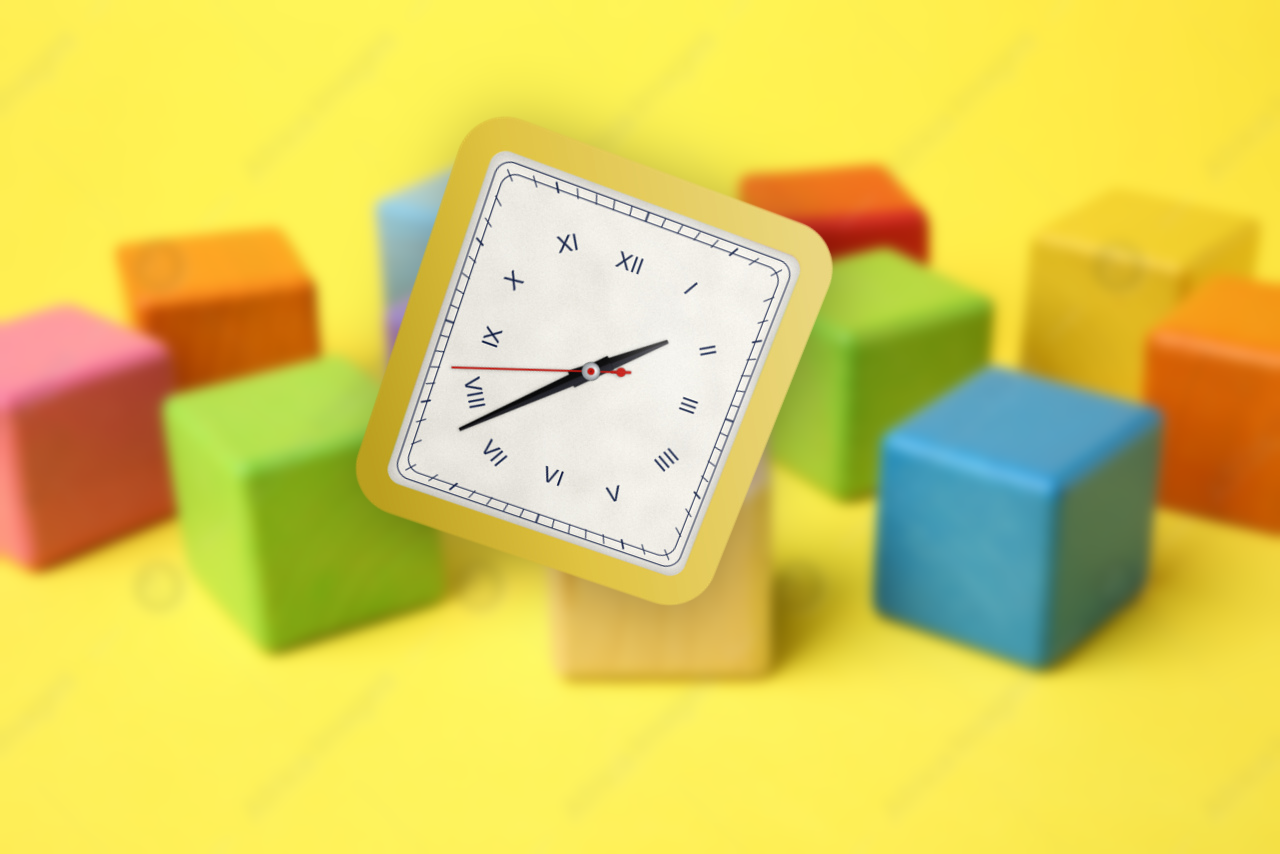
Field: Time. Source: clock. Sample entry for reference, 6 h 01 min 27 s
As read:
1 h 37 min 42 s
